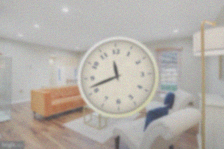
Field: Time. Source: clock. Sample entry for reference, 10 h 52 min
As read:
11 h 42 min
